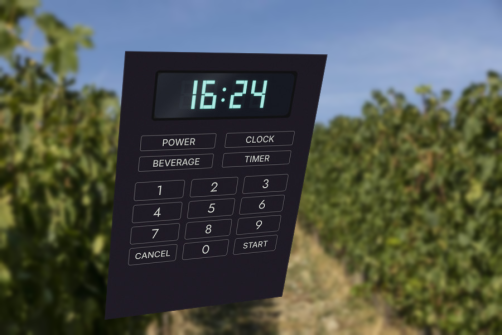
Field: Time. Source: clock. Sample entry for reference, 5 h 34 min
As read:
16 h 24 min
